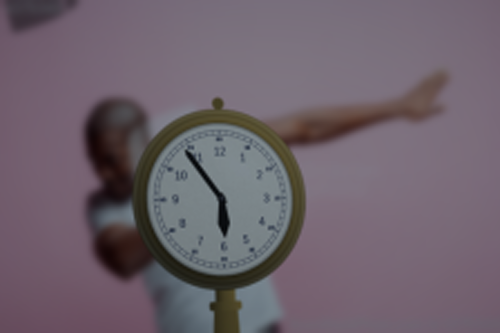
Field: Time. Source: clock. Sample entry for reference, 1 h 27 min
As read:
5 h 54 min
